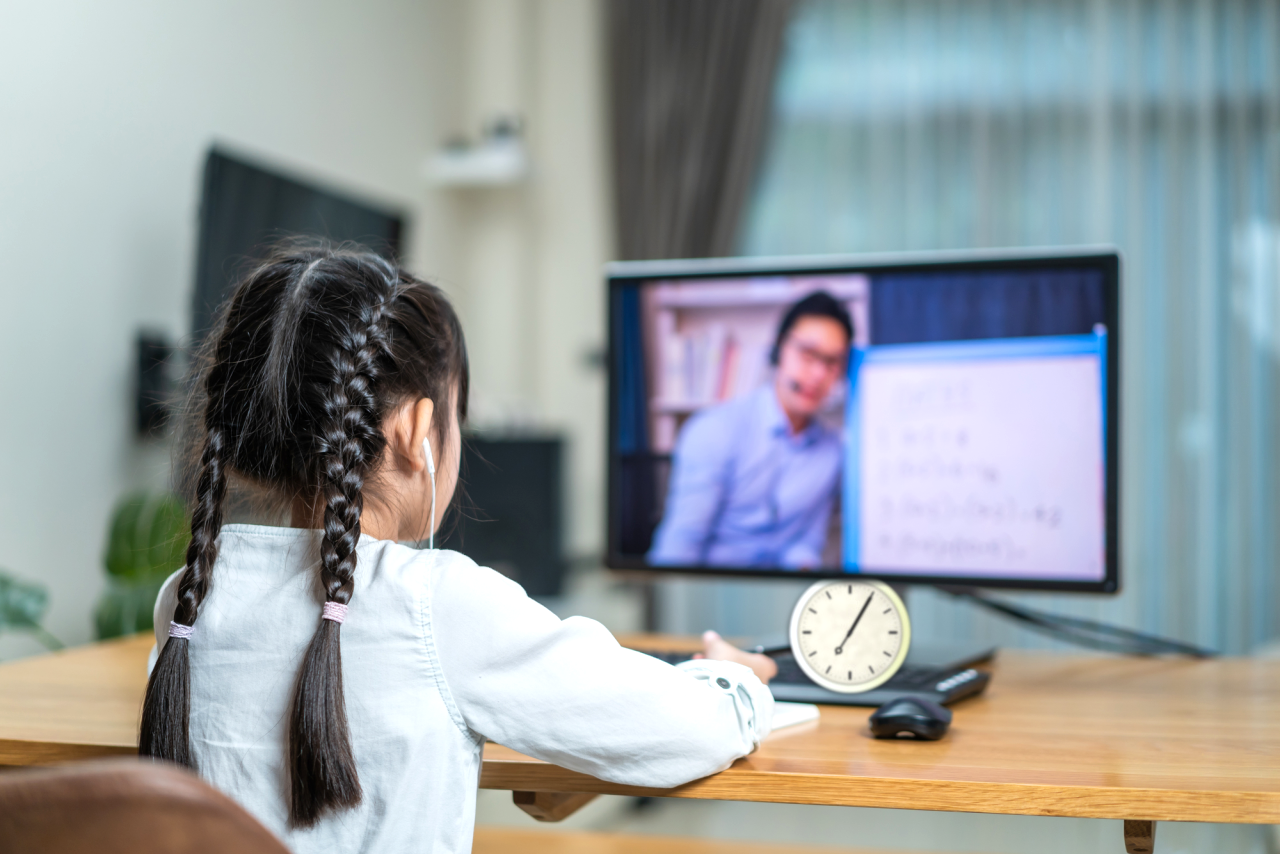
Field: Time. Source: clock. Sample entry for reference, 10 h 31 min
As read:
7 h 05 min
